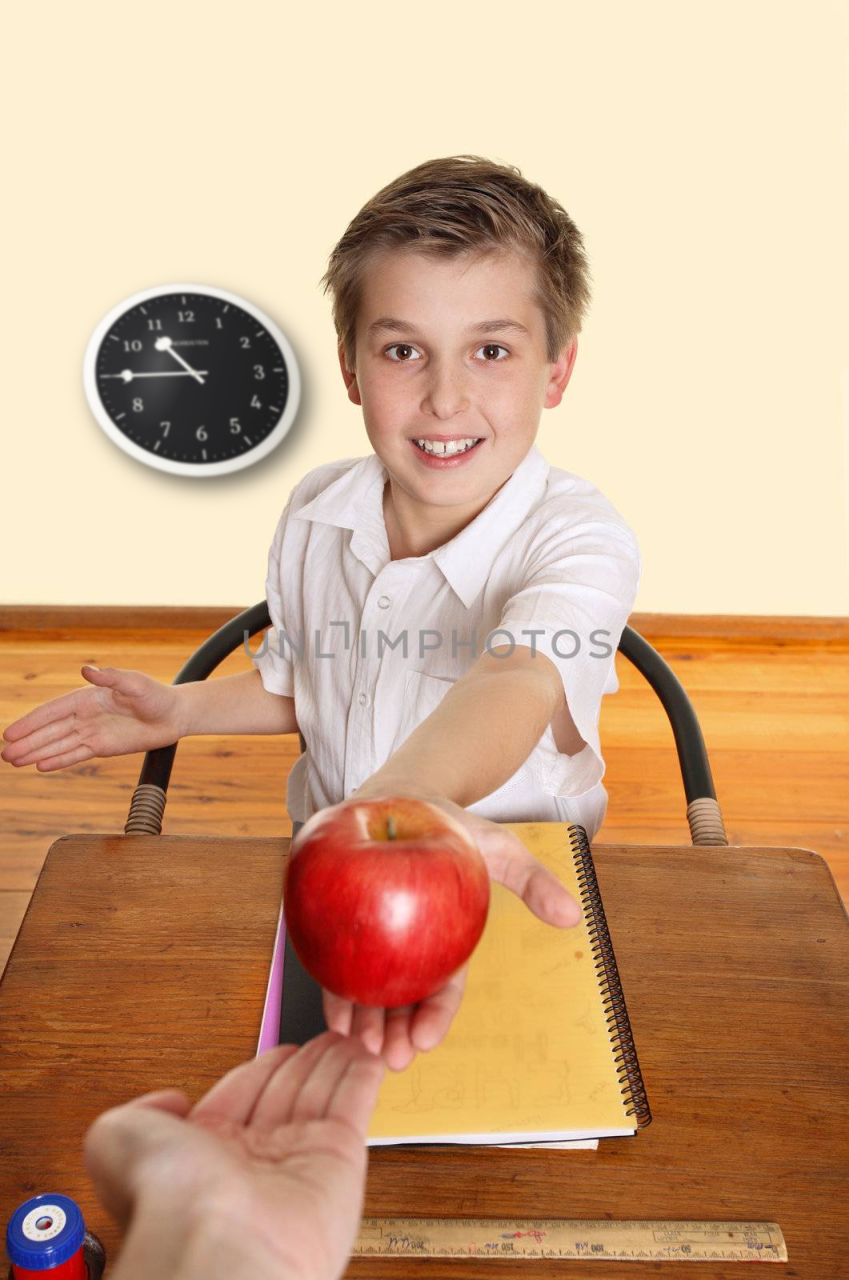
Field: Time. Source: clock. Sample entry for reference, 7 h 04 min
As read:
10 h 45 min
